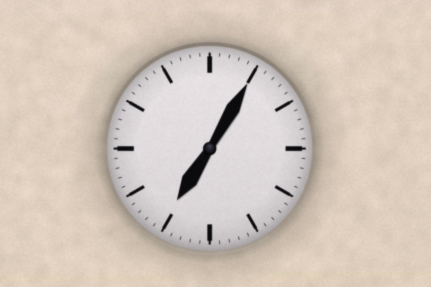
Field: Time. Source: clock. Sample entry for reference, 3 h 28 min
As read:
7 h 05 min
